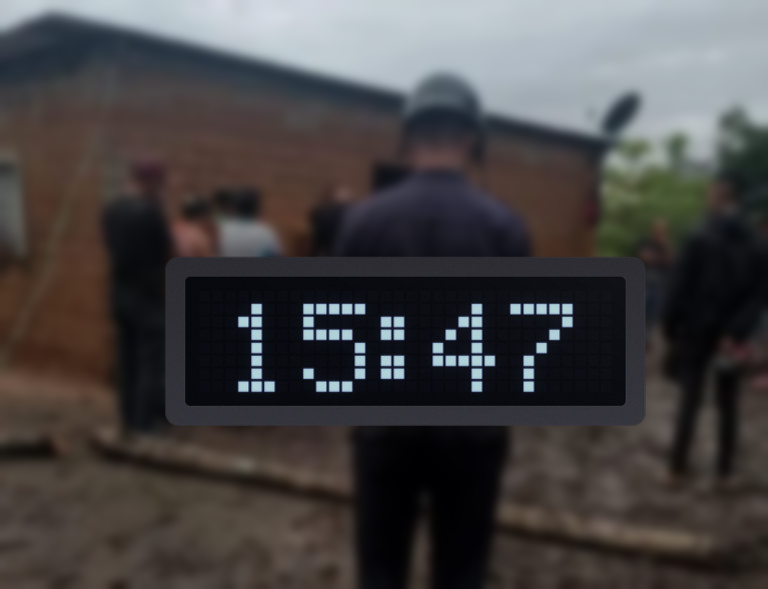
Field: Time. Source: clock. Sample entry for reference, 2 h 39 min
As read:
15 h 47 min
